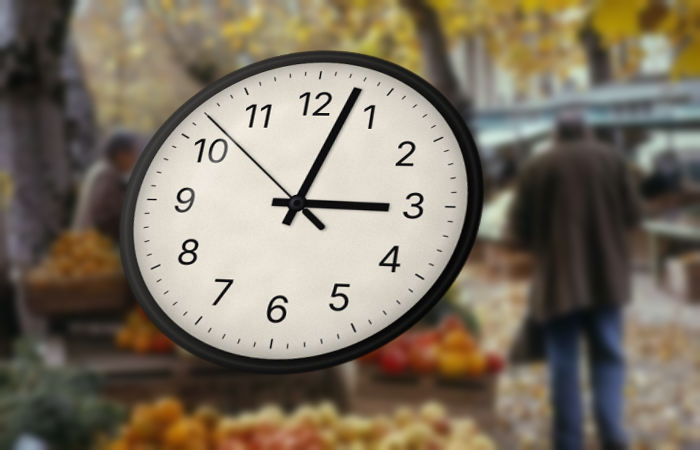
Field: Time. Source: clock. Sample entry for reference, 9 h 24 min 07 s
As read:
3 h 02 min 52 s
